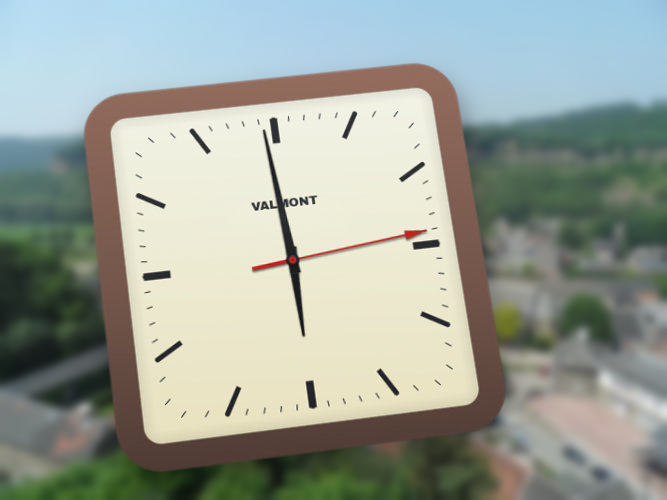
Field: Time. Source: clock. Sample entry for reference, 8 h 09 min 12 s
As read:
5 h 59 min 14 s
